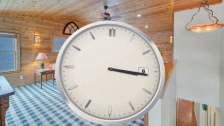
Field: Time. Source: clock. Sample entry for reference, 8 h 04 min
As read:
3 h 16 min
